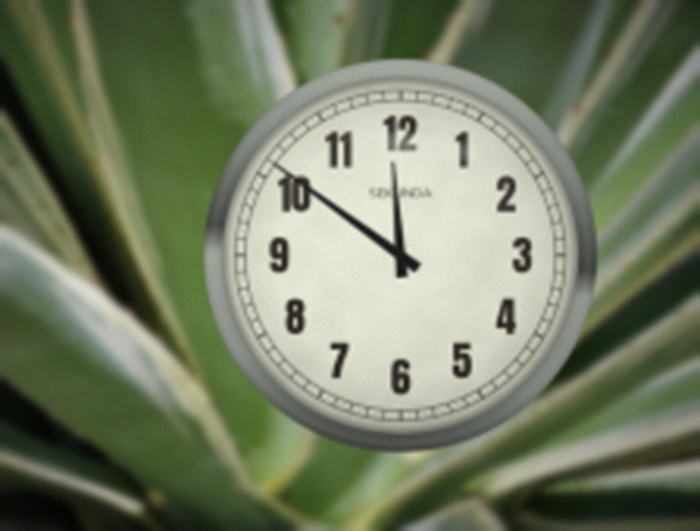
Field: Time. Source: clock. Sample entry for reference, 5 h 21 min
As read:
11 h 51 min
